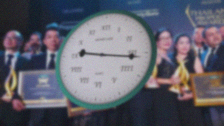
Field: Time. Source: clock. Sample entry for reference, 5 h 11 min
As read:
9 h 16 min
